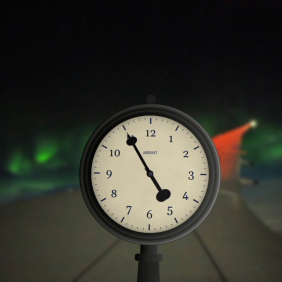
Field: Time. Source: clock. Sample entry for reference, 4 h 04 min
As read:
4 h 55 min
